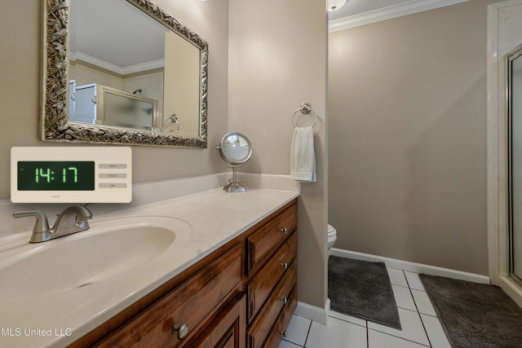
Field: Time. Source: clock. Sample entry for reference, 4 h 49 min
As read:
14 h 17 min
